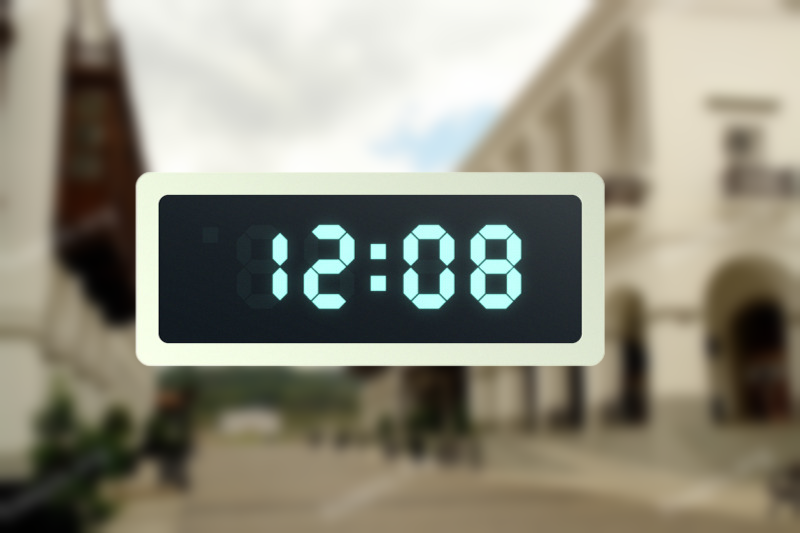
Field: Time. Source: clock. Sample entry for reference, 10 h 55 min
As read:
12 h 08 min
